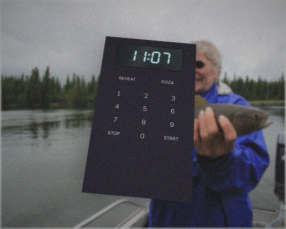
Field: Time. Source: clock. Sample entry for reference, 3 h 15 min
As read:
11 h 07 min
